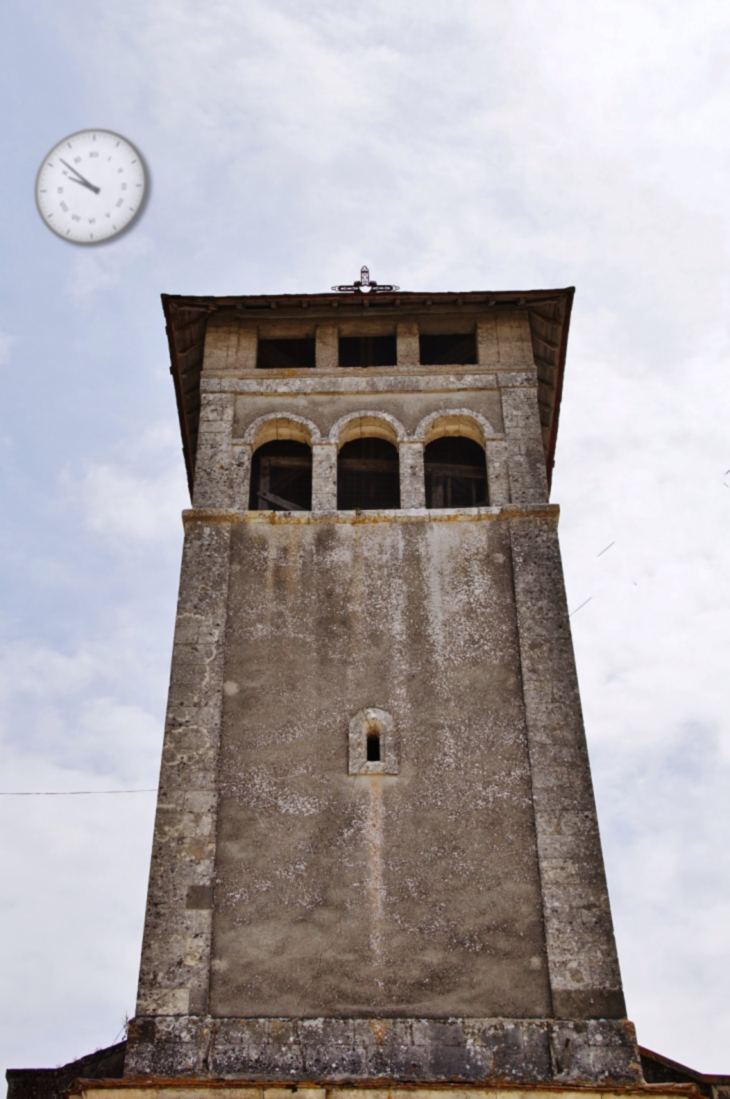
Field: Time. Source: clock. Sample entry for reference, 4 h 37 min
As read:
9 h 52 min
